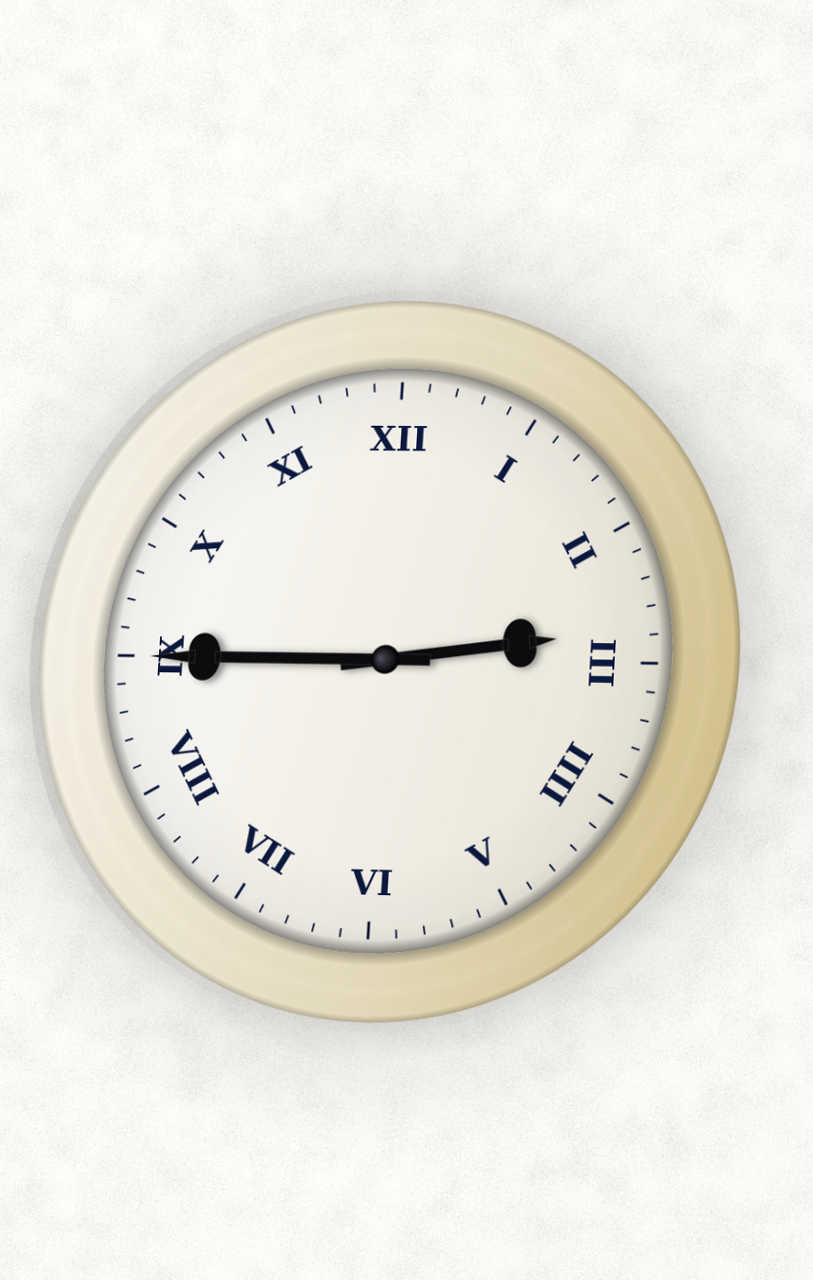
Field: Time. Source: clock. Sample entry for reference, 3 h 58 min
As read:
2 h 45 min
